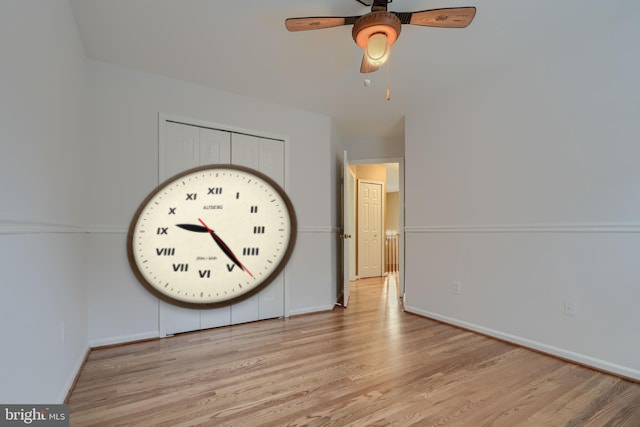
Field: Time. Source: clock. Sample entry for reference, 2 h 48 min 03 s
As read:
9 h 23 min 23 s
